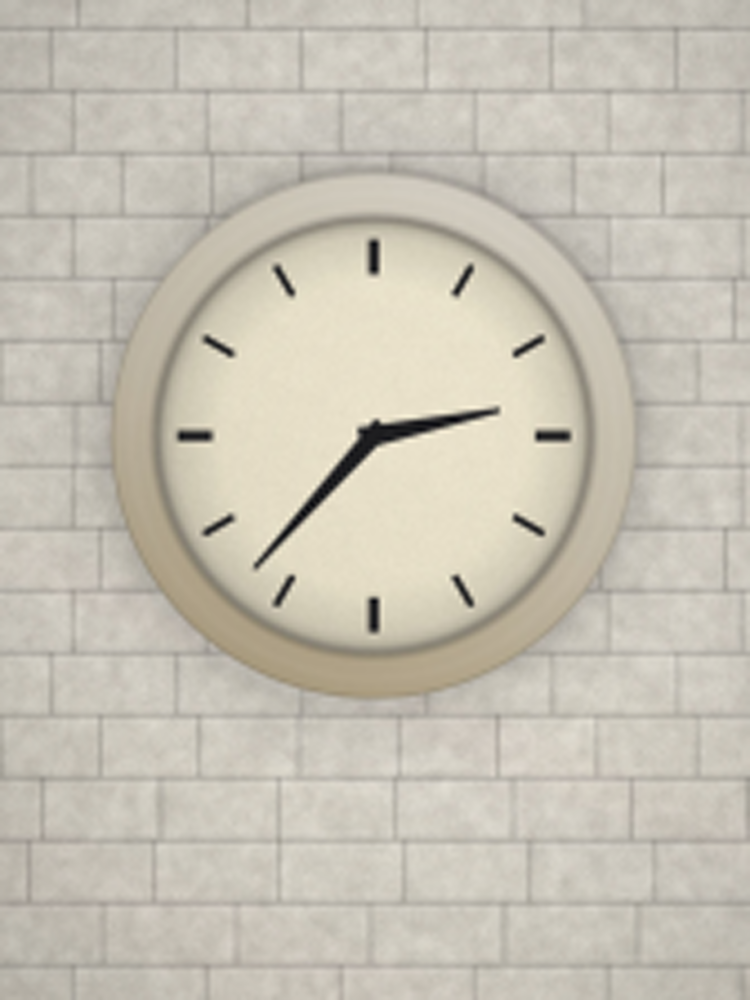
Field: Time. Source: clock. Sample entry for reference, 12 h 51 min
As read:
2 h 37 min
